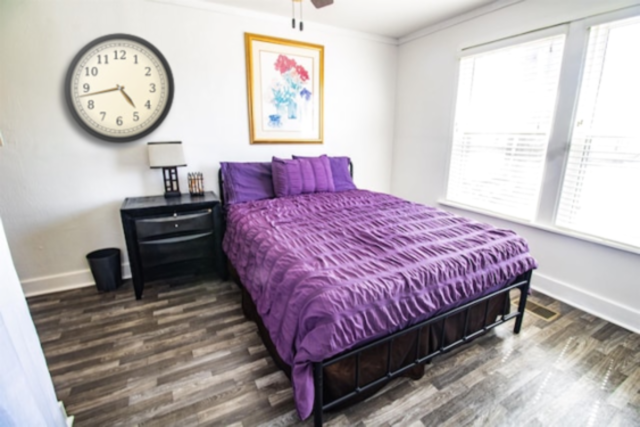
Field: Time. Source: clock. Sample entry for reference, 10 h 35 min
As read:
4 h 43 min
